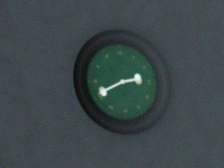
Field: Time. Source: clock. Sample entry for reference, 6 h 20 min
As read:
2 h 41 min
